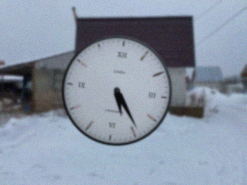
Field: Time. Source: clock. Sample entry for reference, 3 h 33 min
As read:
5 h 24 min
